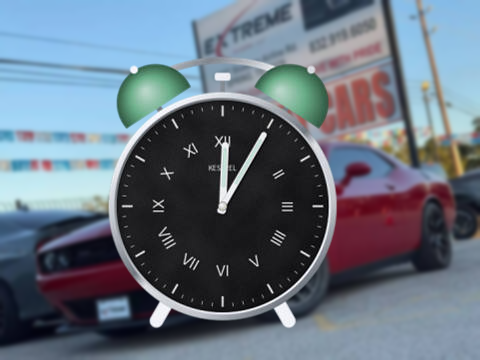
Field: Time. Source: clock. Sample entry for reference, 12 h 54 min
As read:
12 h 05 min
